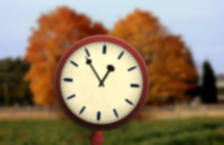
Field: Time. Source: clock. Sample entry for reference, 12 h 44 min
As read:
12 h 54 min
